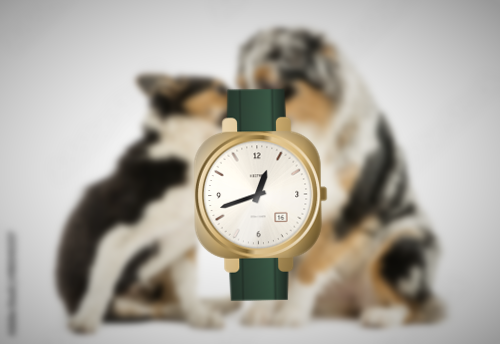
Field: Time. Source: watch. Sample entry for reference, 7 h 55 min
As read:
12 h 42 min
